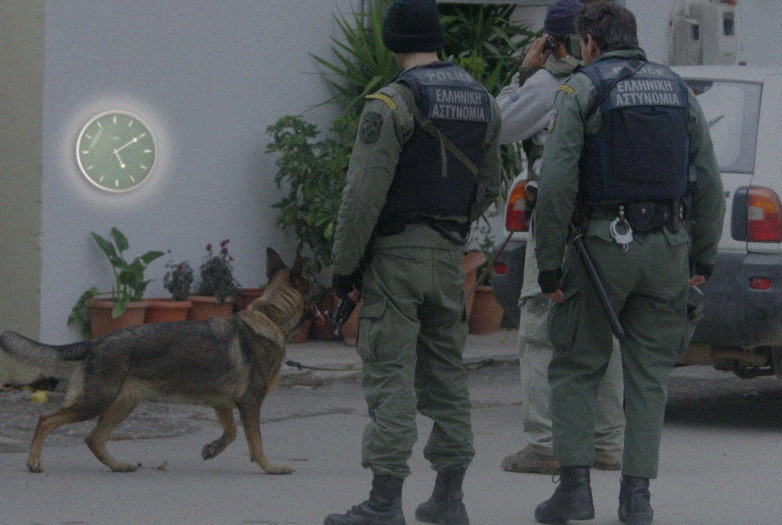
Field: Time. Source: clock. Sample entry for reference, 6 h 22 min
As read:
5 h 10 min
